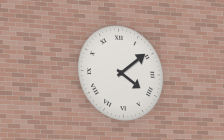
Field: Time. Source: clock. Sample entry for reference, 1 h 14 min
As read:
4 h 09 min
